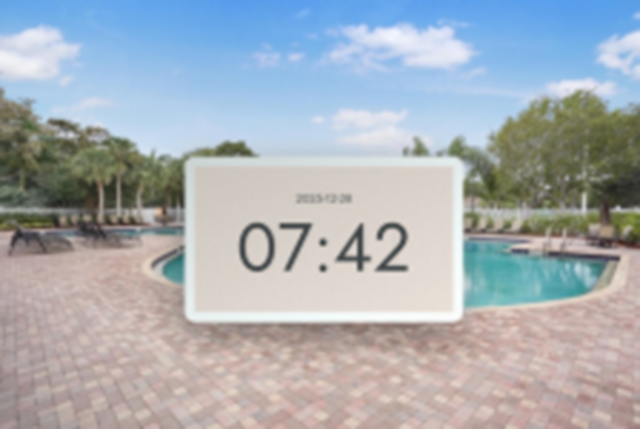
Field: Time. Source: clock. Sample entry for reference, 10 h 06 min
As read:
7 h 42 min
